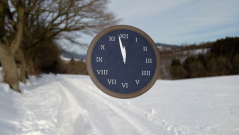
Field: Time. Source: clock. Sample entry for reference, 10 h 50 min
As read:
11 h 58 min
